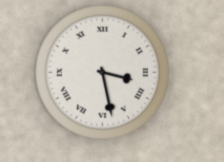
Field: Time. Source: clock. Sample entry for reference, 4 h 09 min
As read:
3 h 28 min
